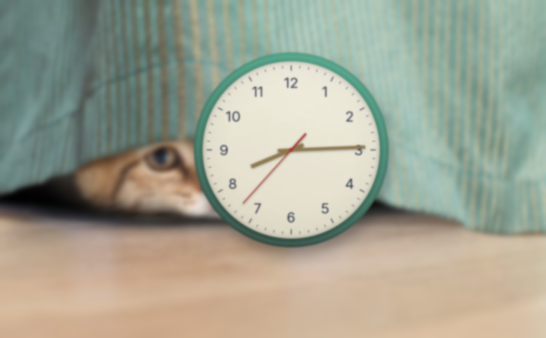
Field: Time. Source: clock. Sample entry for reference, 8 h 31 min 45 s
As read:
8 h 14 min 37 s
